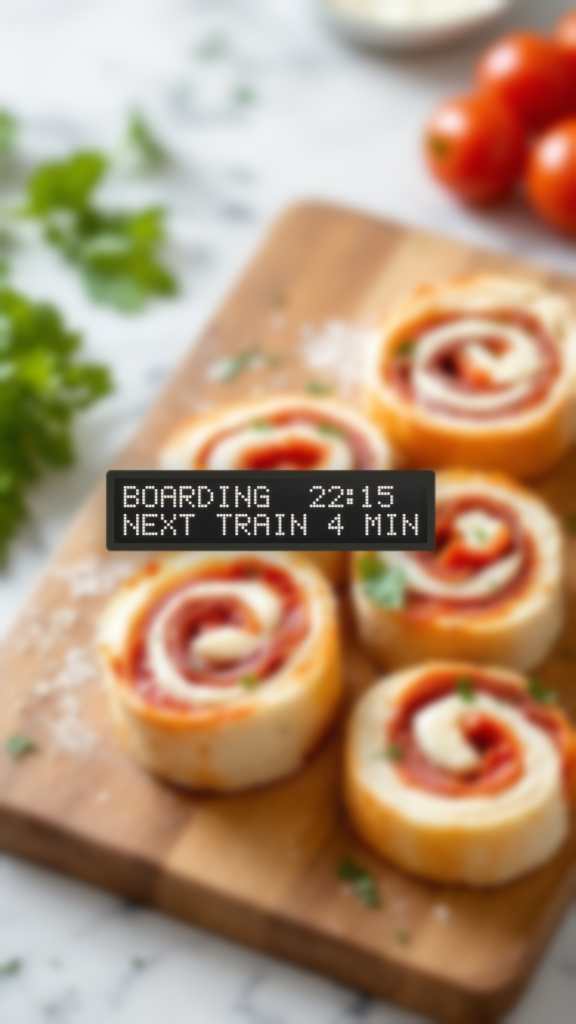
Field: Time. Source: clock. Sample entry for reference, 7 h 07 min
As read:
22 h 15 min
